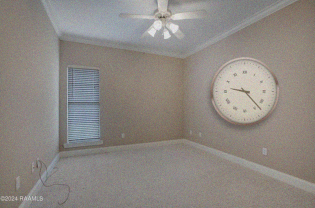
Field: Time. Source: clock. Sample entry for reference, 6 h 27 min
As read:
9 h 23 min
